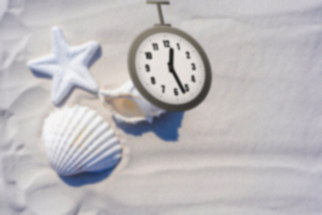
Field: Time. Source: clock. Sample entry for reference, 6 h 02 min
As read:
12 h 27 min
